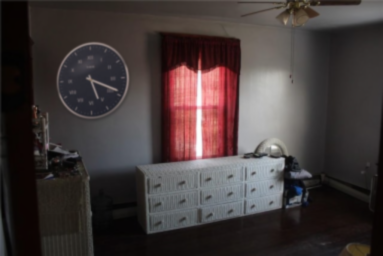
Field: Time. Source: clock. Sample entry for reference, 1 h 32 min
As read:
5 h 19 min
